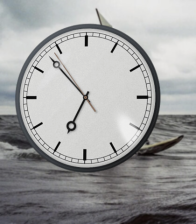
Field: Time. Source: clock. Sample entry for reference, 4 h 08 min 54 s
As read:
6 h 52 min 54 s
